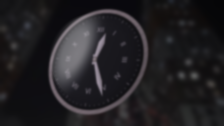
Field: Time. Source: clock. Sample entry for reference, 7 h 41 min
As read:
12 h 26 min
